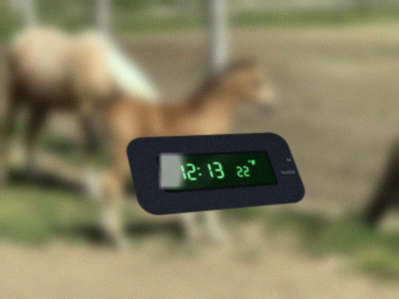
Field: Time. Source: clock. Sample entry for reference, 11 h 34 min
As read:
12 h 13 min
